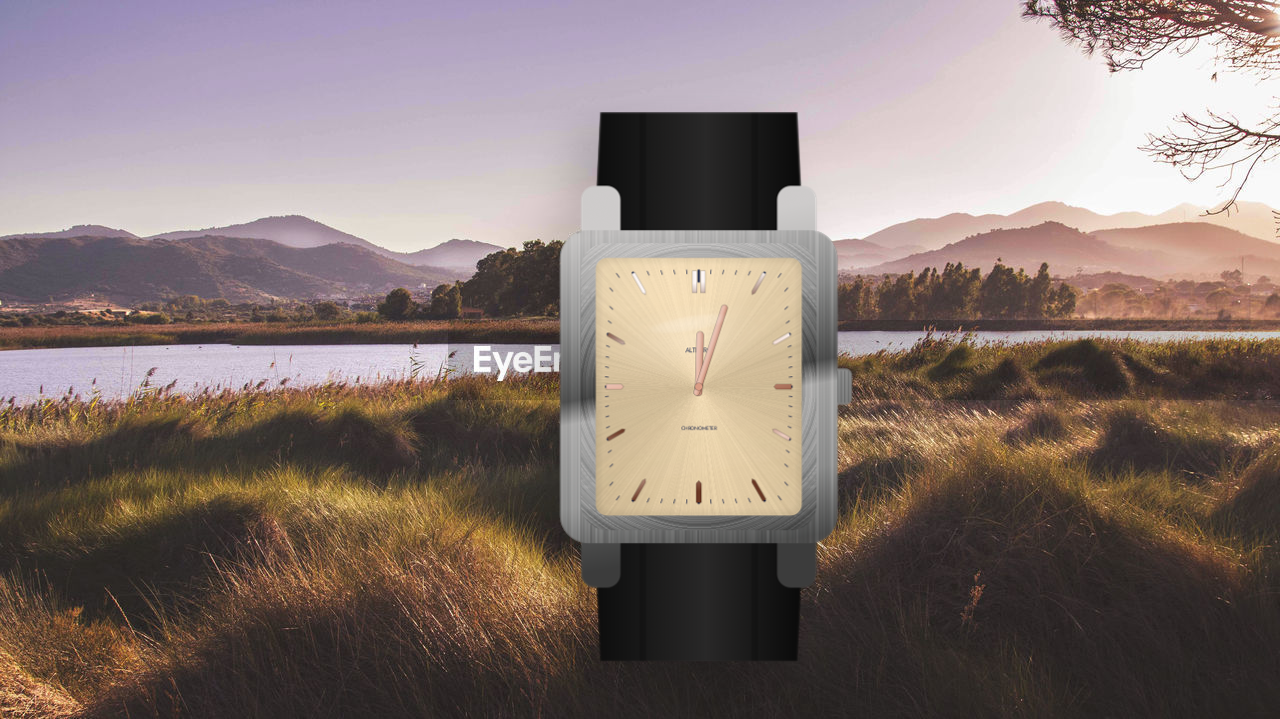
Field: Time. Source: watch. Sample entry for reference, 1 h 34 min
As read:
12 h 03 min
